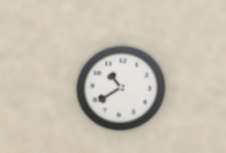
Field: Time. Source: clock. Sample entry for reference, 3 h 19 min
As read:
10 h 39 min
